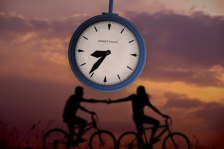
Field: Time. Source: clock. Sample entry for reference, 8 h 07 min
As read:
8 h 36 min
